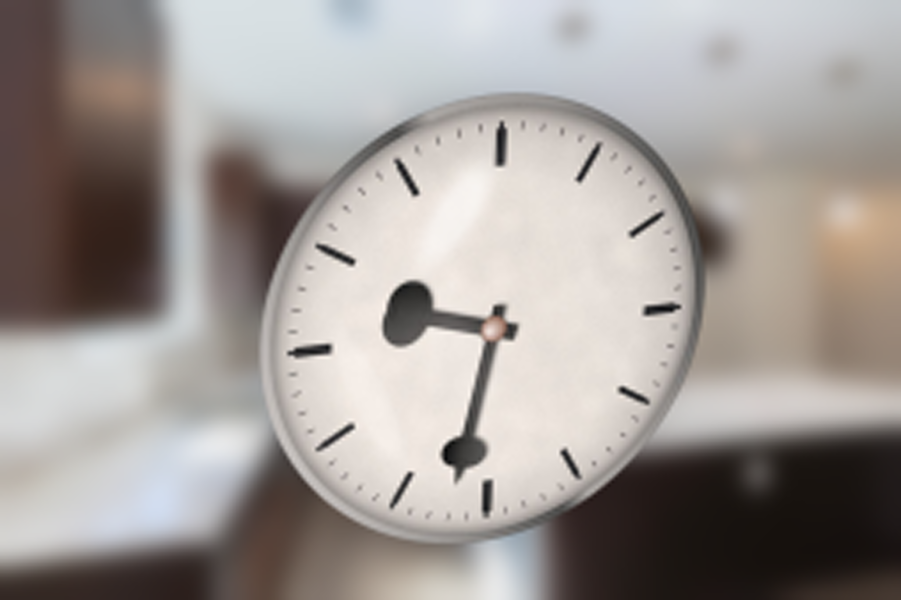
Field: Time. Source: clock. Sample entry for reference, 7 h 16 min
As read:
9 h 32 min
